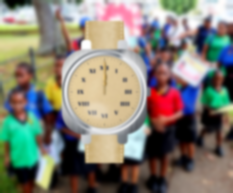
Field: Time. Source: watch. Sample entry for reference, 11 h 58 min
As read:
12 h 00 min
